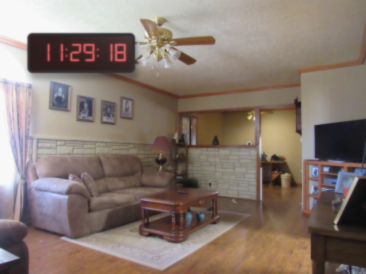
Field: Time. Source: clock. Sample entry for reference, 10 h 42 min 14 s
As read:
11 h 29 min 18 s
